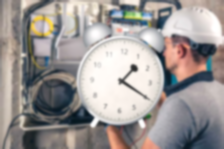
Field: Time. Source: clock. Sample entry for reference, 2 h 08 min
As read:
1 h 20 min
